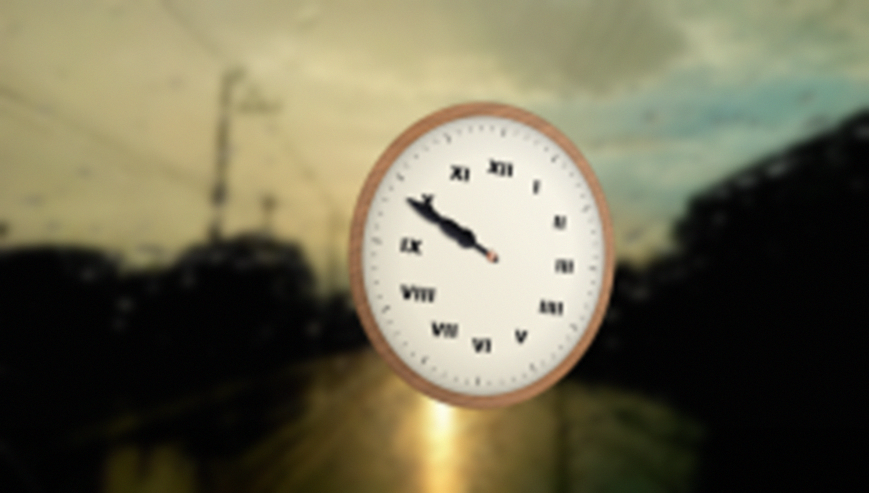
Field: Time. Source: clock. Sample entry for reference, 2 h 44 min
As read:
9 h 49 min
